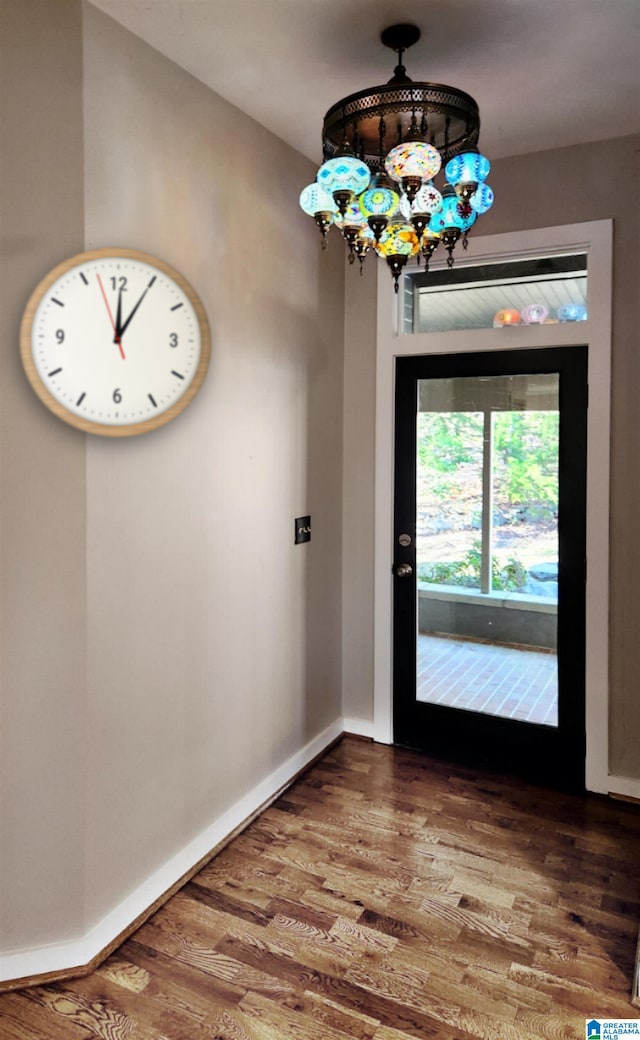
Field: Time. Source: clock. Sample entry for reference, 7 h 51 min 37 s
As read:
12 h 04 min 57 s
